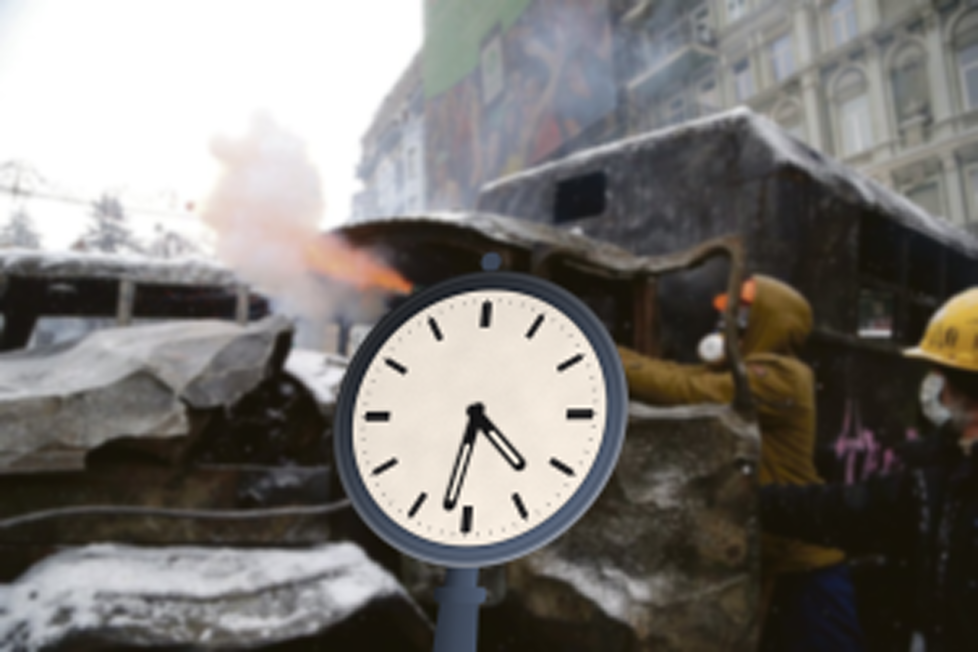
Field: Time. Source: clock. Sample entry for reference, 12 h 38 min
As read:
4 h 32 min
